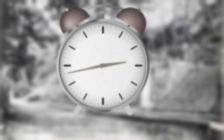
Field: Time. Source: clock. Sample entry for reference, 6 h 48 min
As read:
2 h 43 min
